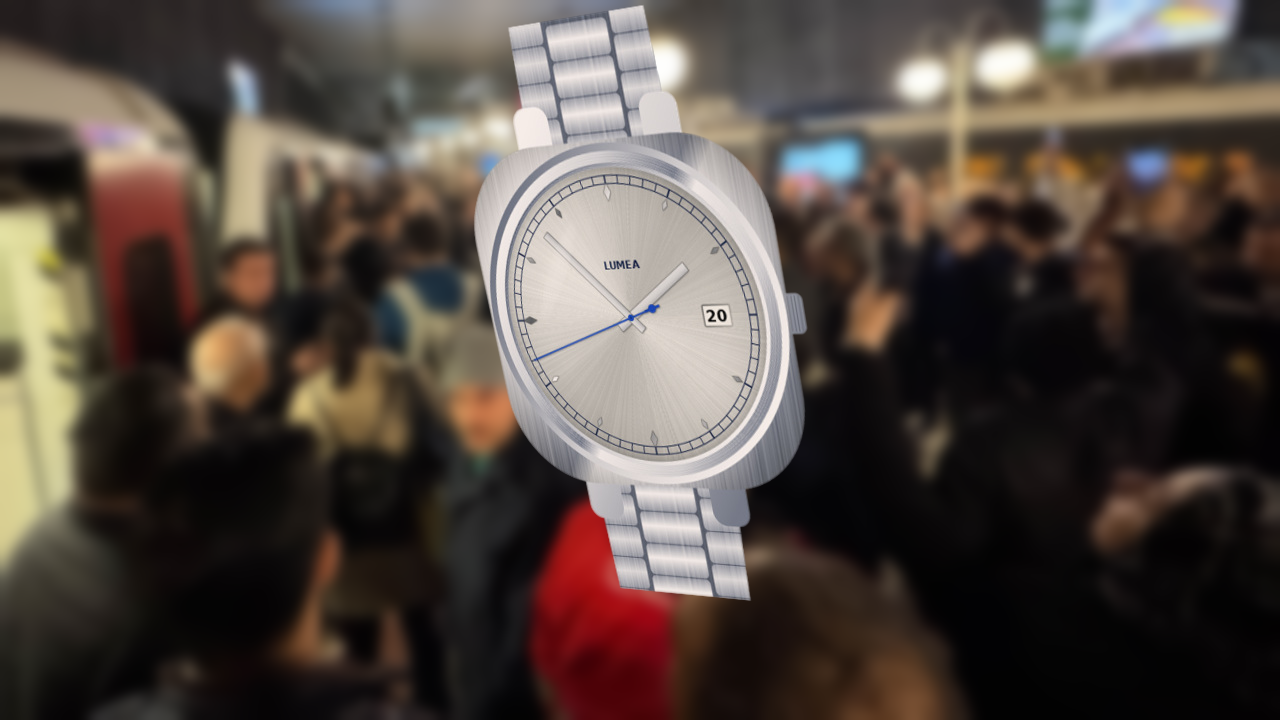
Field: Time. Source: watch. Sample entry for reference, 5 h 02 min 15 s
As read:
1 h 52 min 42 s
